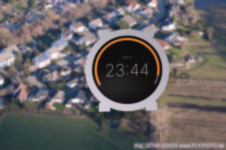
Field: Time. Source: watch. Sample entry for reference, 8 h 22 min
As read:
23 h 44 min
